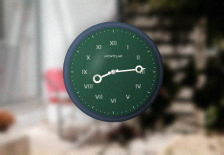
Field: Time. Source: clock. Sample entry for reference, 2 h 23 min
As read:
8 h 14 min
